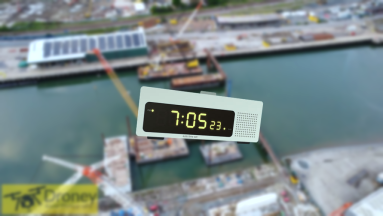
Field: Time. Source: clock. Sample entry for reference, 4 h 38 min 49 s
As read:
7 h 05 min 23 s
